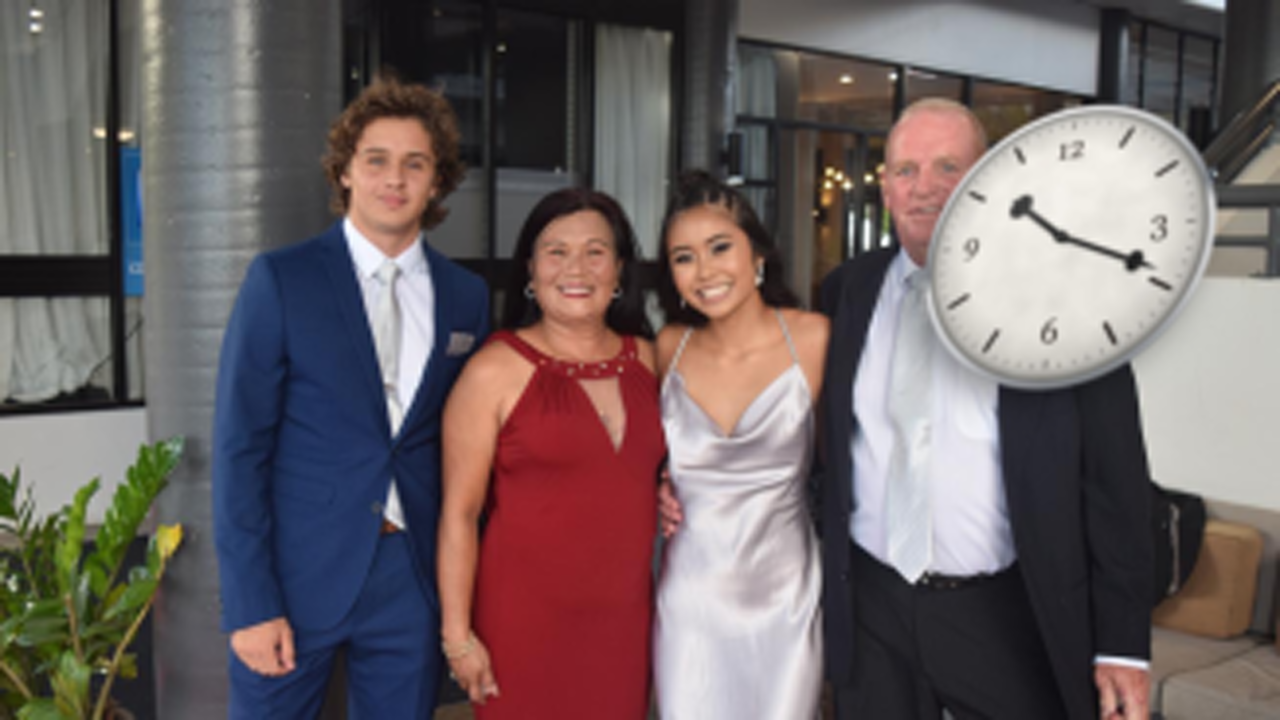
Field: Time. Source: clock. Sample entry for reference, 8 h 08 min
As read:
10 h 19 min
